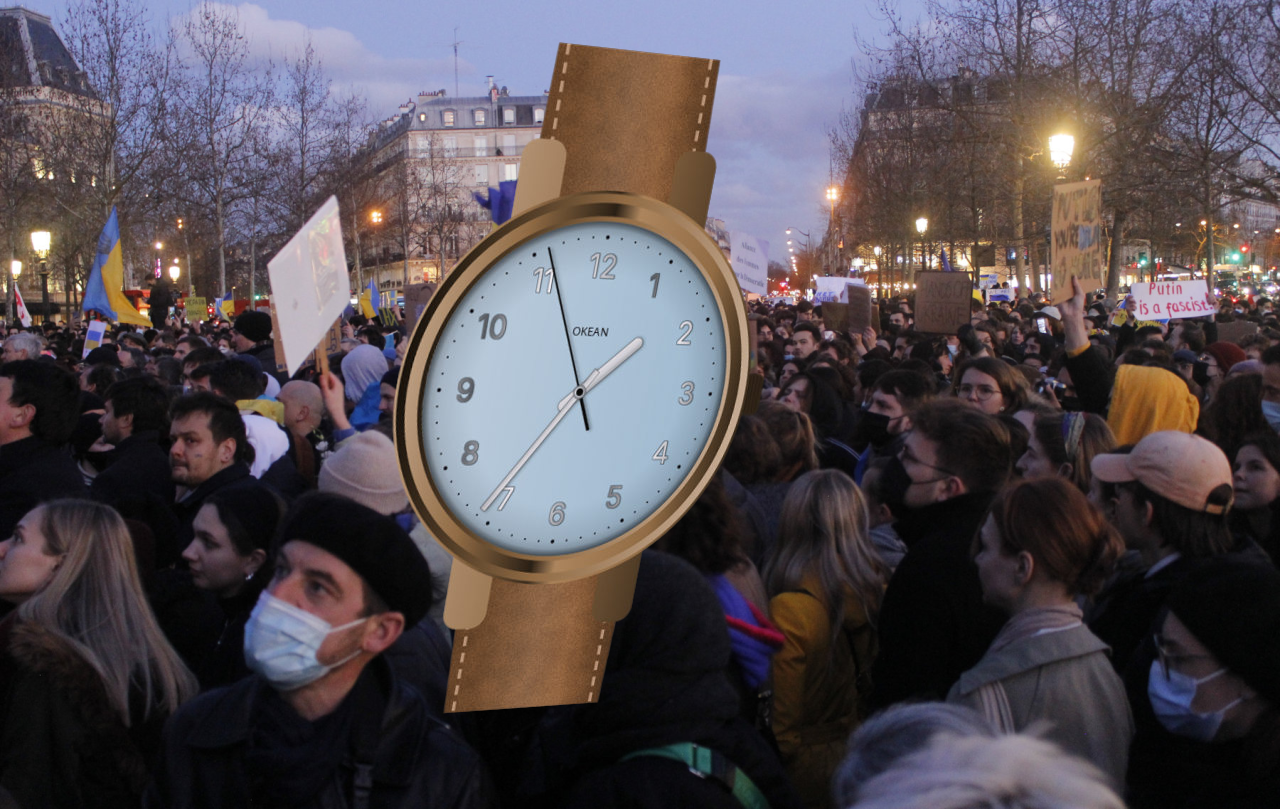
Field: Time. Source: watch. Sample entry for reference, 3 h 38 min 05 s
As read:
1 h 35 min 56 s
